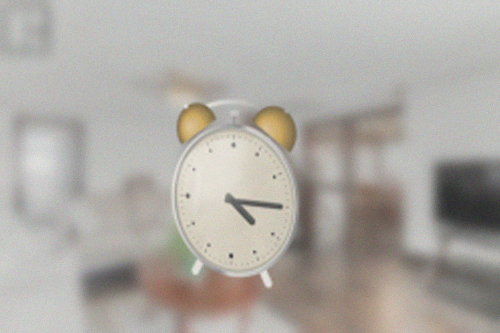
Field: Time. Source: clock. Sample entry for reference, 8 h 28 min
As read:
4 h 15 min
